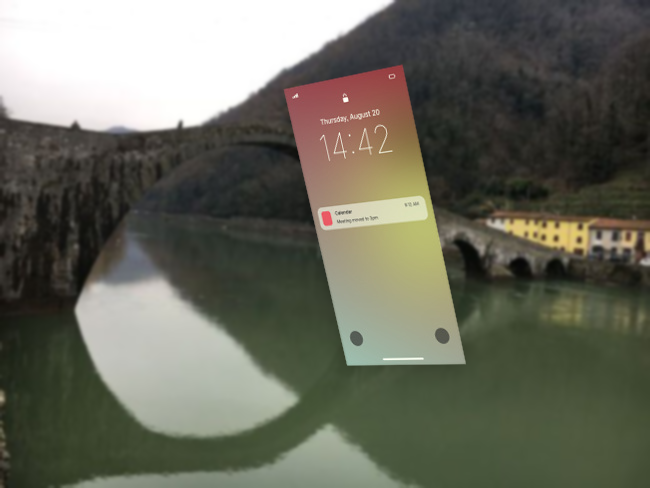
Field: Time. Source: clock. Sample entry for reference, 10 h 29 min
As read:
14 h 42 min
